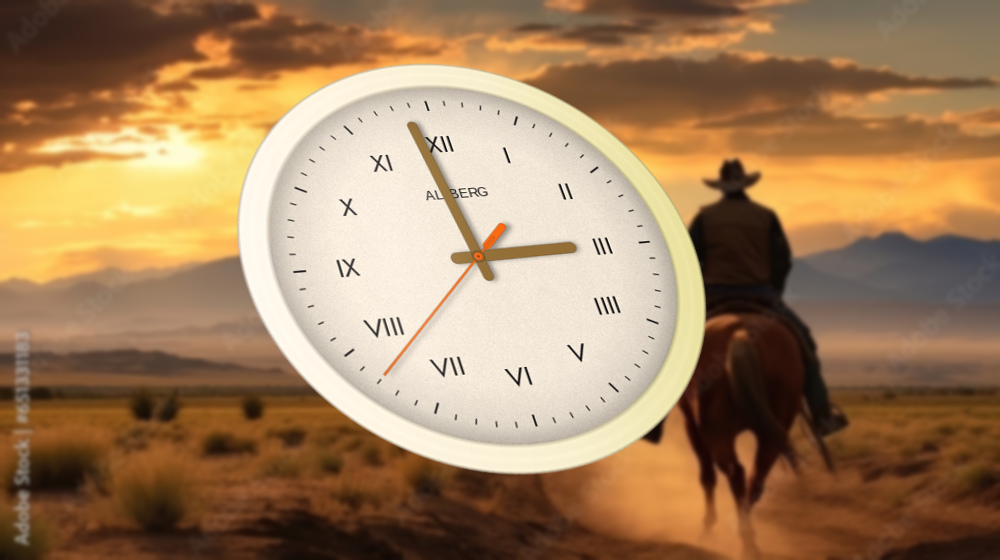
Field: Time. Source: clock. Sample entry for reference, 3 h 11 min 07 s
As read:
2 h 58 min 38 s
